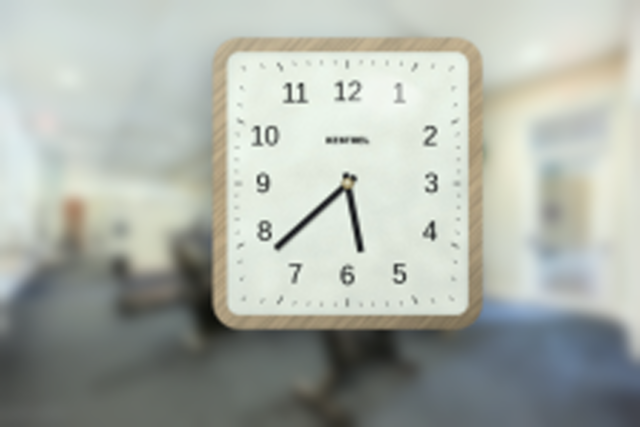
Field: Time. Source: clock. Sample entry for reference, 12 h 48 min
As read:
5 h 38 min
